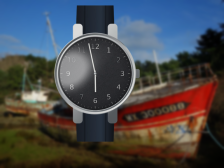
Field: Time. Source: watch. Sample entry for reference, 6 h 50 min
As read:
5 h 58 min
